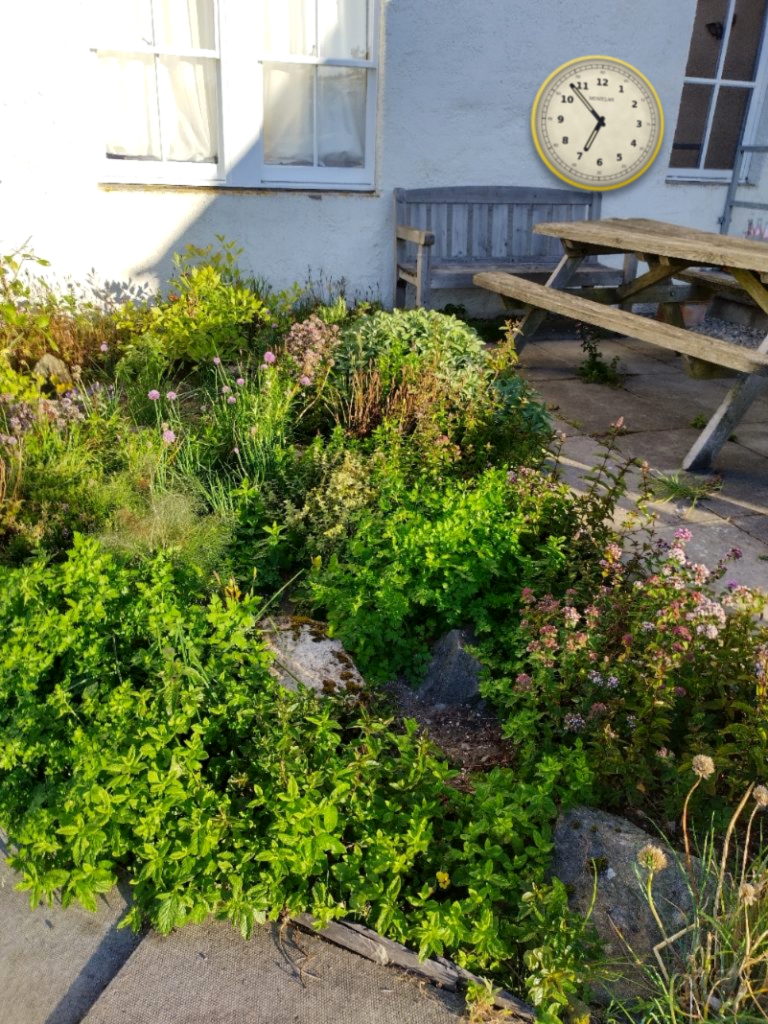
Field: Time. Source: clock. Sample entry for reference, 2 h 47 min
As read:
6 h 53 min
